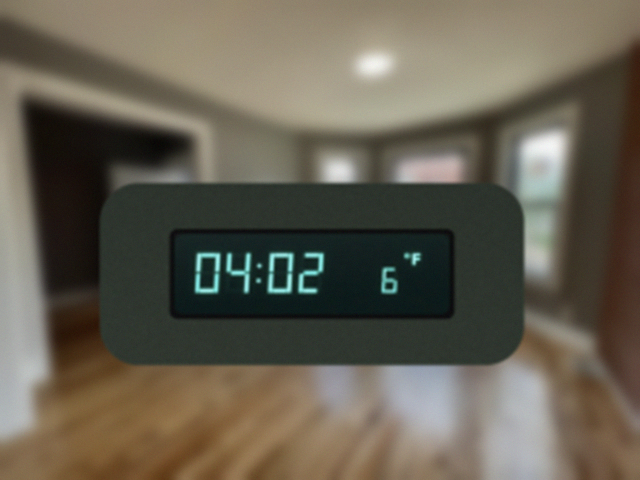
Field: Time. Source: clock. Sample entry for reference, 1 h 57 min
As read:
4 h 02 min
